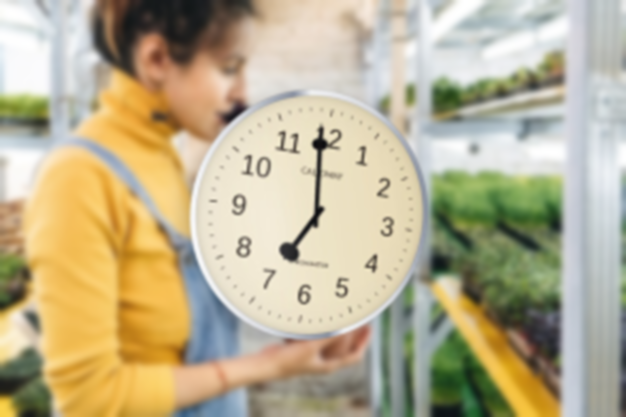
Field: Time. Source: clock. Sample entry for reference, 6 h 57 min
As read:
6 h 59 min
